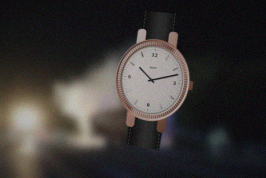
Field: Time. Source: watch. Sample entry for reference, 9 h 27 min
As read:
10 h 12 min
